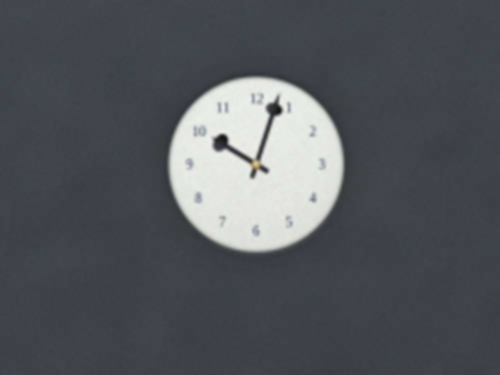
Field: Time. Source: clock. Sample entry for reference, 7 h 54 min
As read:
10 h 03 min
